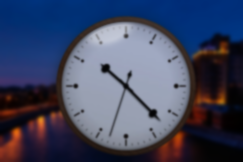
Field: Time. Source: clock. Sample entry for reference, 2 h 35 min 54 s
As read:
10 h 22 min 33 s
